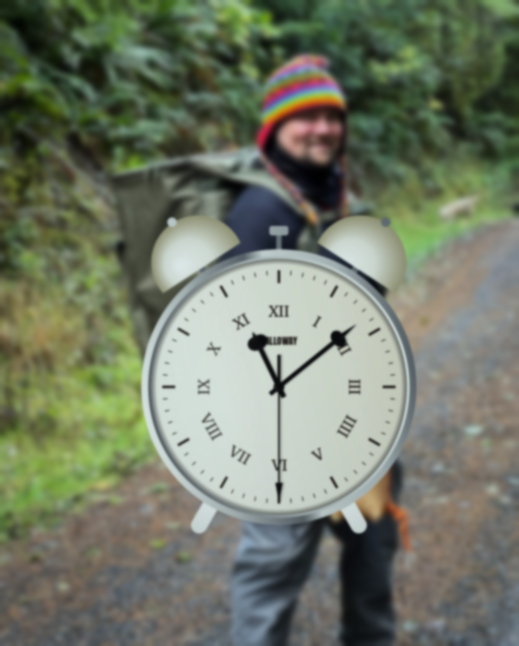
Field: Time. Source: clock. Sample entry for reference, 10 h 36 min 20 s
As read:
11 h 08 min 30 s
